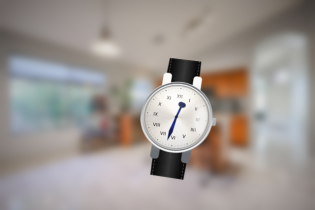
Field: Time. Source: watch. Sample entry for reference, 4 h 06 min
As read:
12 h 32 min
